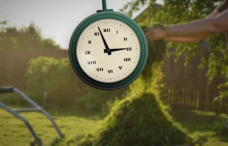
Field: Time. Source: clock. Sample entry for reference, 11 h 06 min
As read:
2 h 57 min
